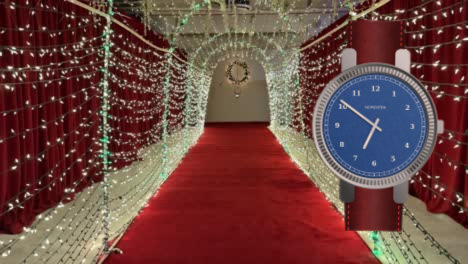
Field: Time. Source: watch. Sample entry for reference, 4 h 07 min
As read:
6 h 51 min
